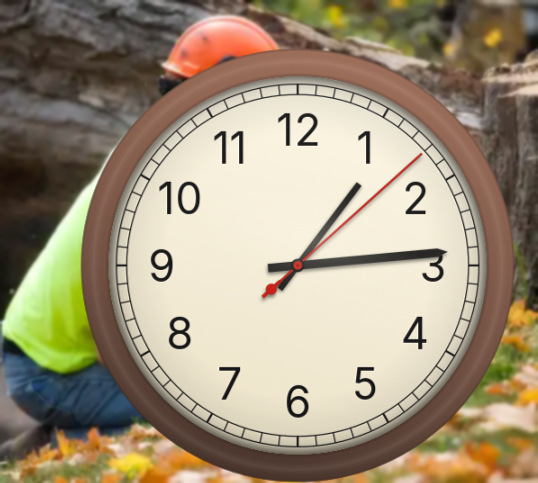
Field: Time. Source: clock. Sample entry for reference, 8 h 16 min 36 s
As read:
1 h 14 min 08 s
